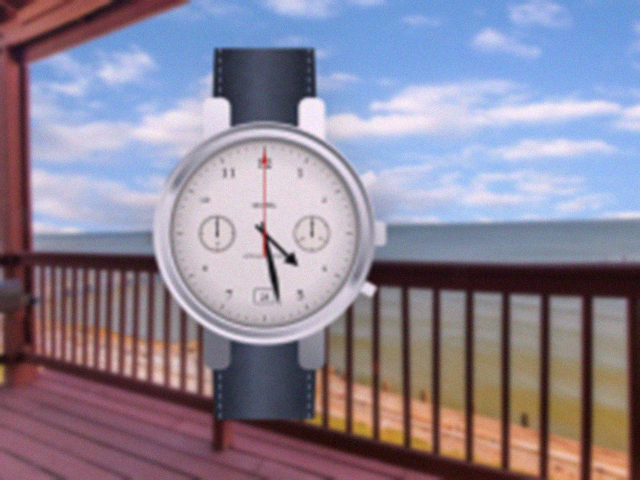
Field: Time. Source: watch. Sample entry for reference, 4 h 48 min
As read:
4 h 28 min
